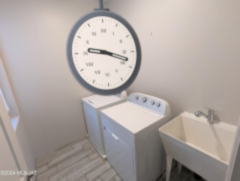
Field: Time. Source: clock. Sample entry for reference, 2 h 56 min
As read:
9 h 18 min
